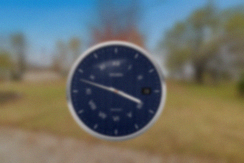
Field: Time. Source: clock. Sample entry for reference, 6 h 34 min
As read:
3 h 48 min
